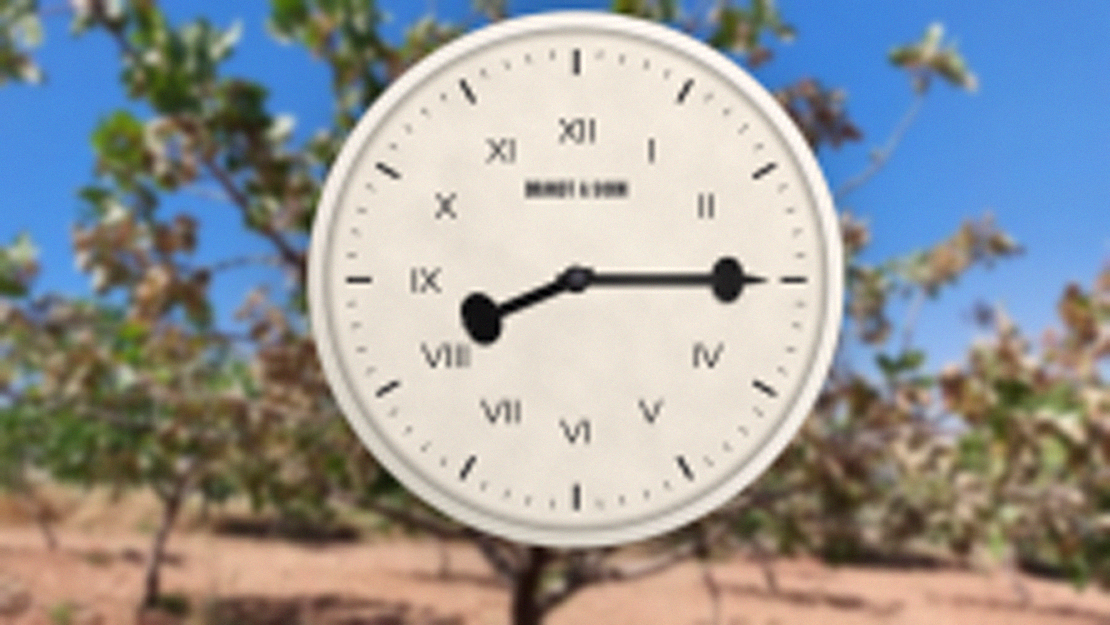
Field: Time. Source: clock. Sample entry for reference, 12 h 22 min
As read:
8 h 15 min
